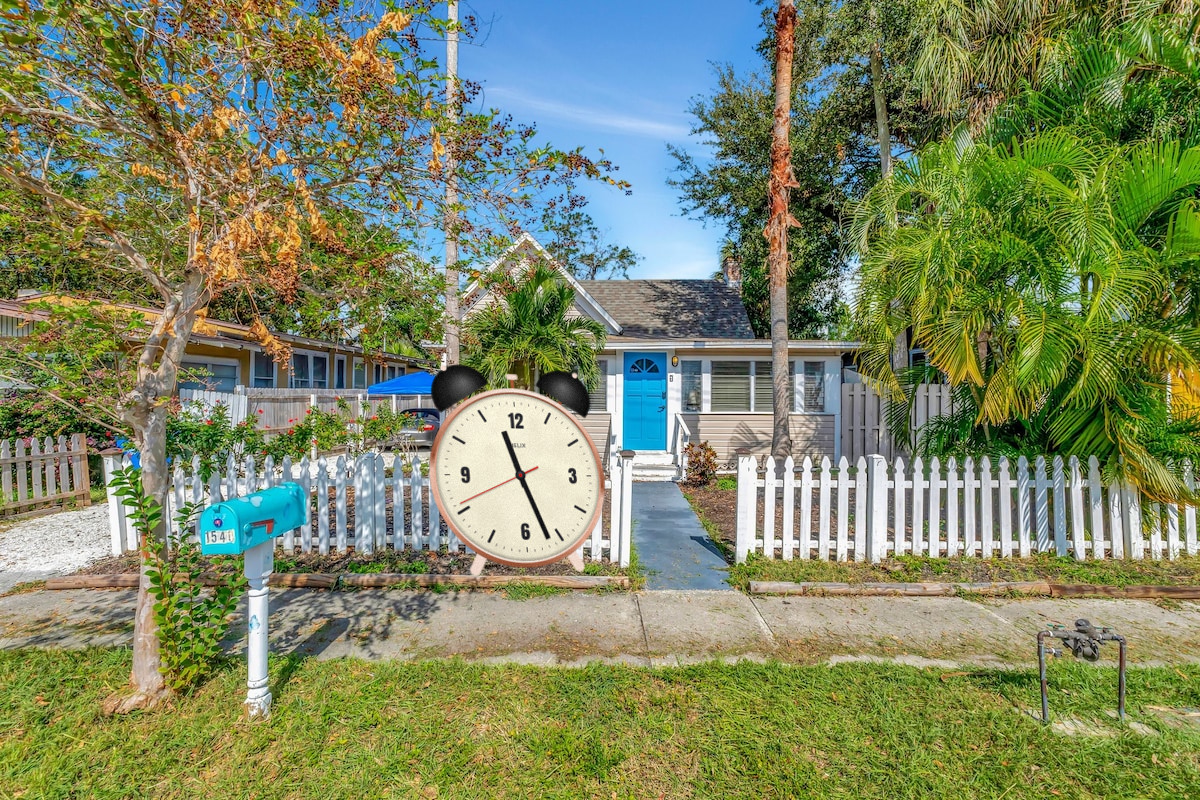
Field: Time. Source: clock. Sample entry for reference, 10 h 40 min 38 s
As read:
11 h 26 min 41 s
